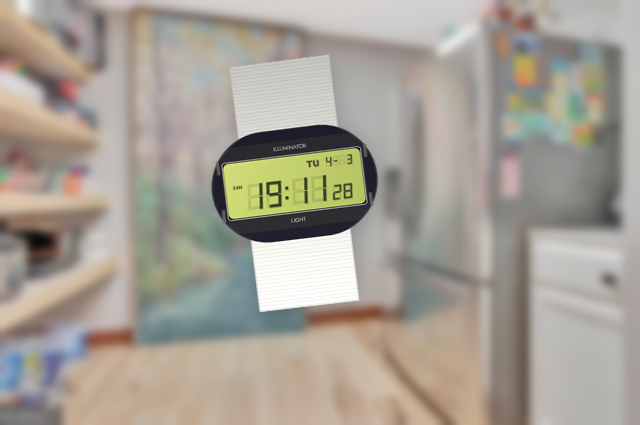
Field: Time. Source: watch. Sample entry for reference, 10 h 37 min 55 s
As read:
19 h 11 min 28 s
